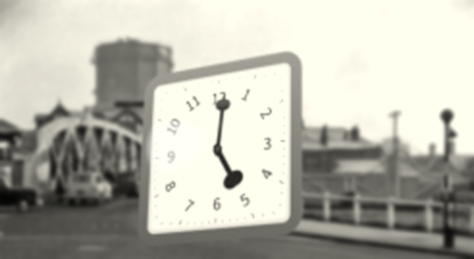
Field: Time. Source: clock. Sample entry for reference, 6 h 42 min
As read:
5 h 01 min
